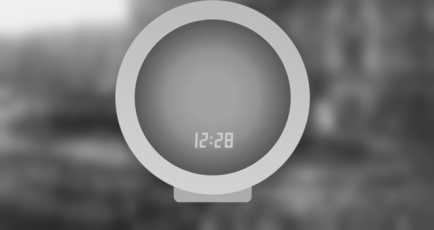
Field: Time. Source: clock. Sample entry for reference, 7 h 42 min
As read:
12 h 28 min
